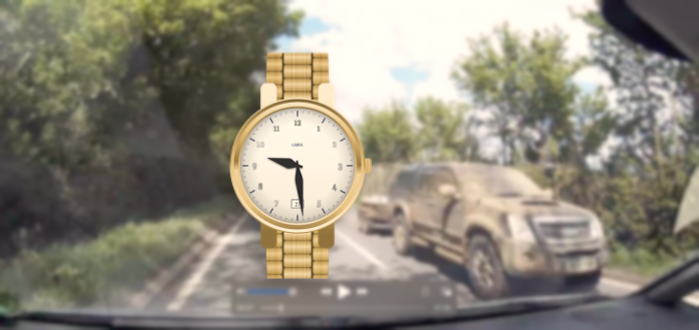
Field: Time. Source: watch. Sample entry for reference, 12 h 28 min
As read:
9 h 29 min
